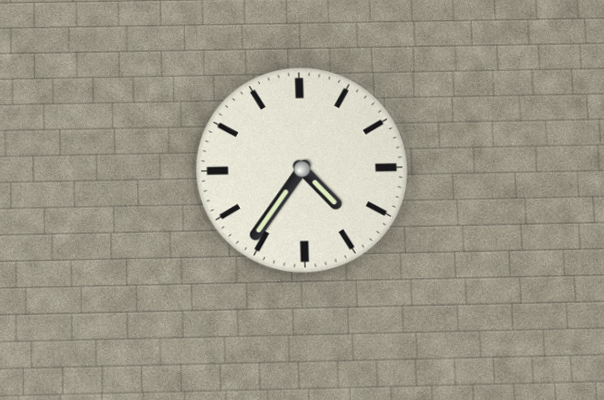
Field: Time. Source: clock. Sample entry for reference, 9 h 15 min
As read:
4 h 36 min
